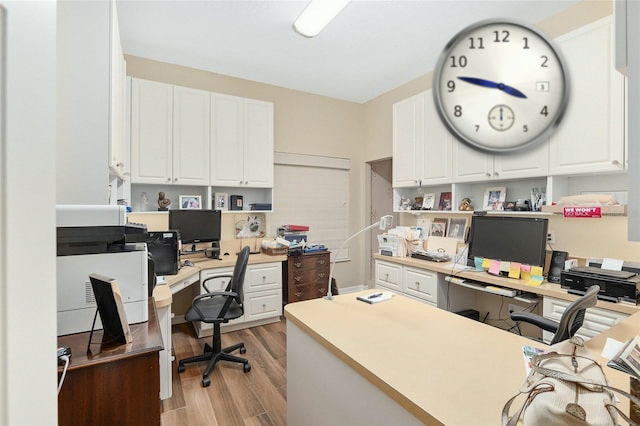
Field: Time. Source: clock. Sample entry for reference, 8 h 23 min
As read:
3 h 47 min
